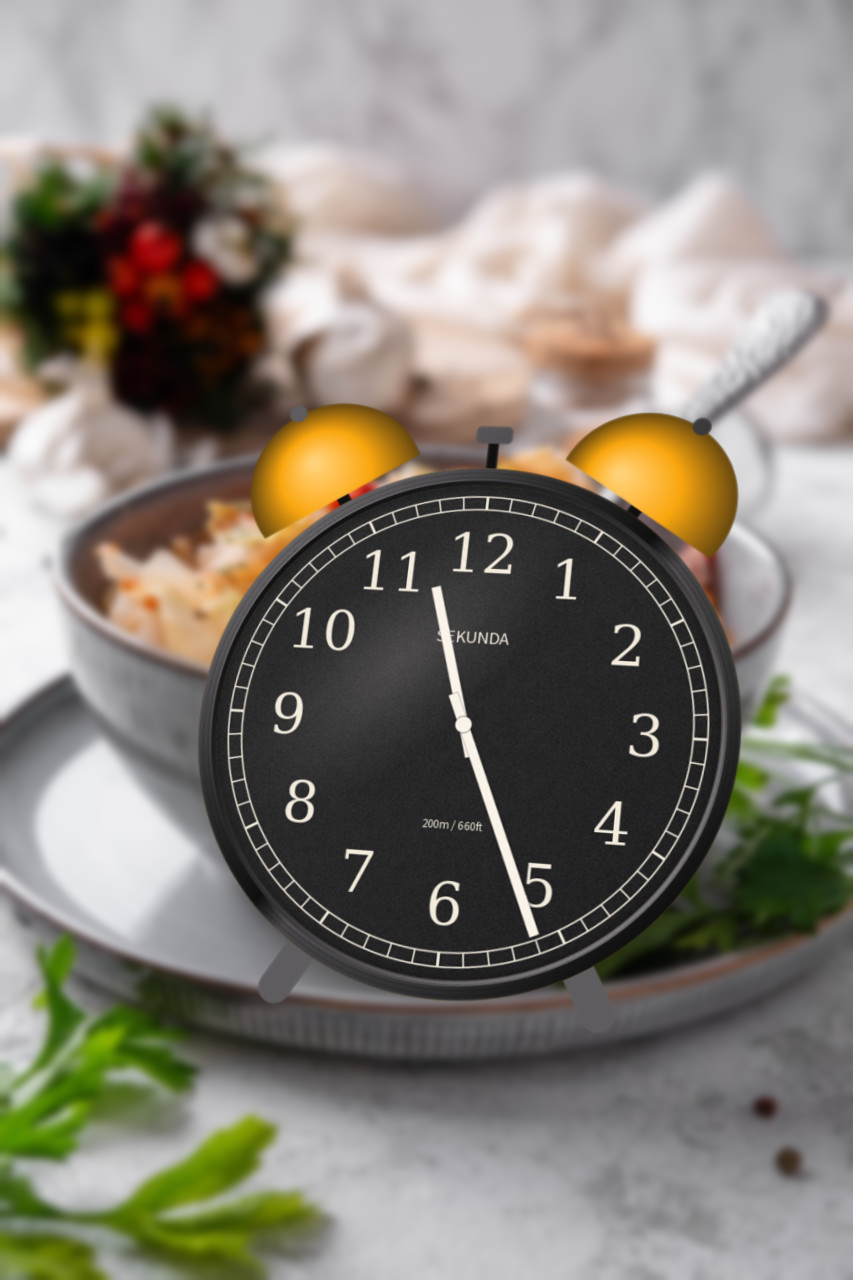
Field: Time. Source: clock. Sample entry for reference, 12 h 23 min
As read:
11 h 26 min
